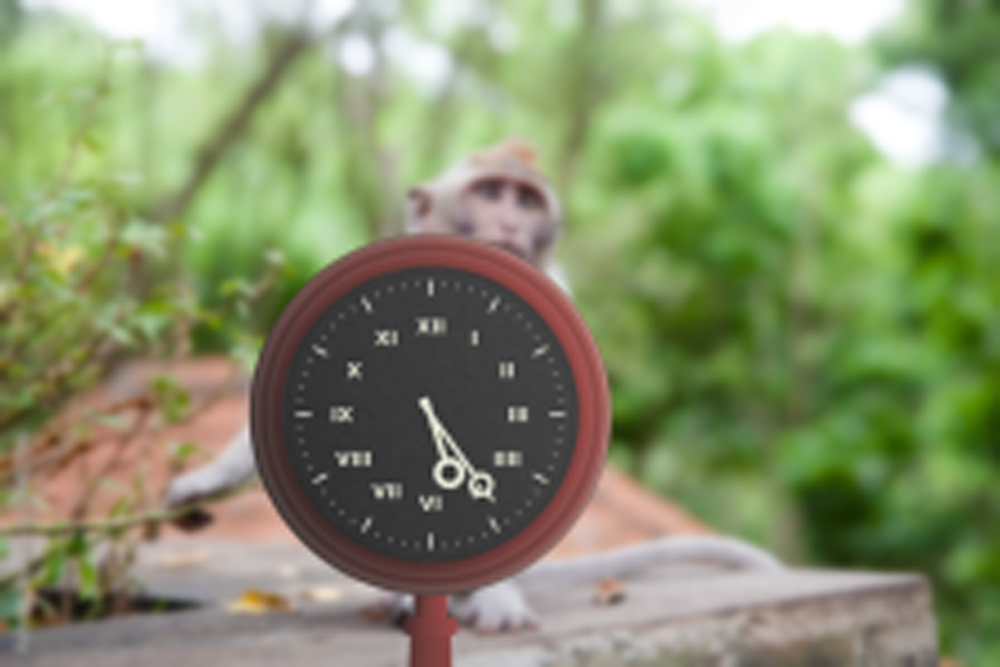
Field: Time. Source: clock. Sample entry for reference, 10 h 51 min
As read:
5 h 24 min
